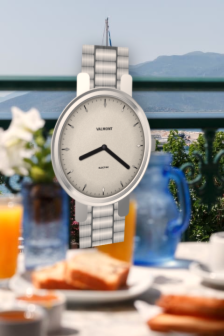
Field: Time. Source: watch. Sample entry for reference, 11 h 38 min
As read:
8 h 21 min
